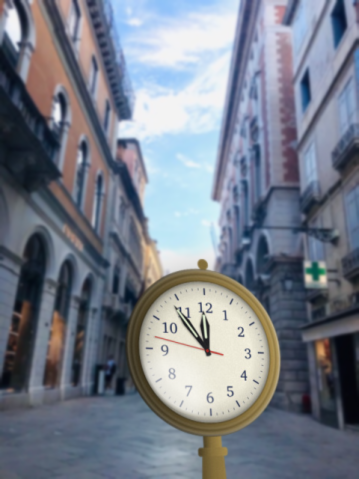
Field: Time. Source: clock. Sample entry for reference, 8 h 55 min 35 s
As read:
11 h 53 min 47 s
